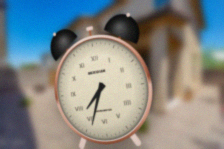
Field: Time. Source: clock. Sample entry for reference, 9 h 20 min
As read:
7 h 34 min
